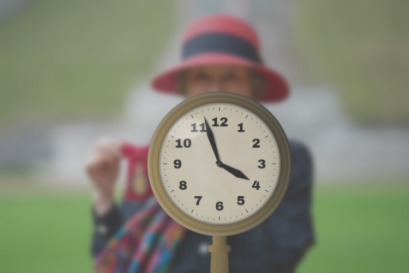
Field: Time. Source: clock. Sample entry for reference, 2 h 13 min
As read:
3 h 57 min
